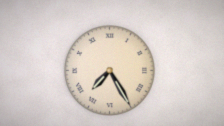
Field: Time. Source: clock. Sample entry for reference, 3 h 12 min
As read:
7 h 25 min
